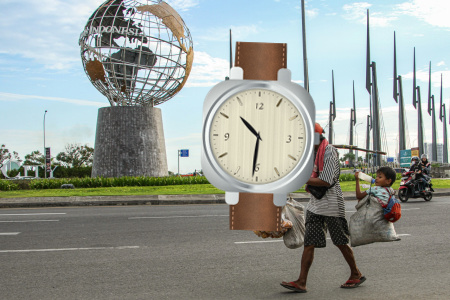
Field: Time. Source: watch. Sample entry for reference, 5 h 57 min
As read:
10 h 31 min
